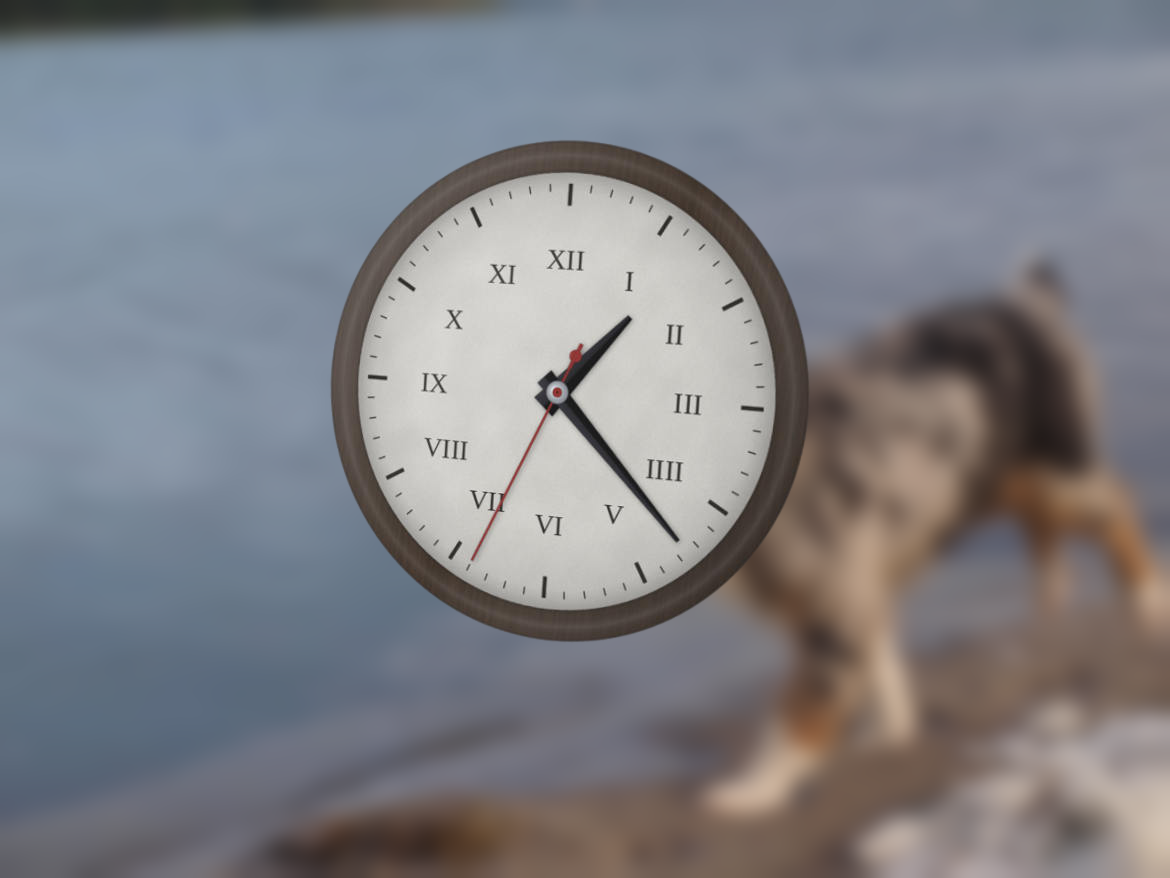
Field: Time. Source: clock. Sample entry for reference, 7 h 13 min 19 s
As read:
1 h 22 min 34 s
